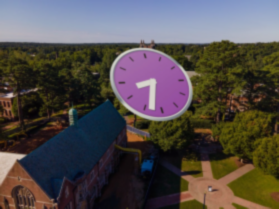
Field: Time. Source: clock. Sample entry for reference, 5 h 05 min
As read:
8 h 33 min
